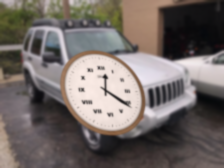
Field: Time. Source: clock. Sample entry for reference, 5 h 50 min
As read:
12 h 21 min
